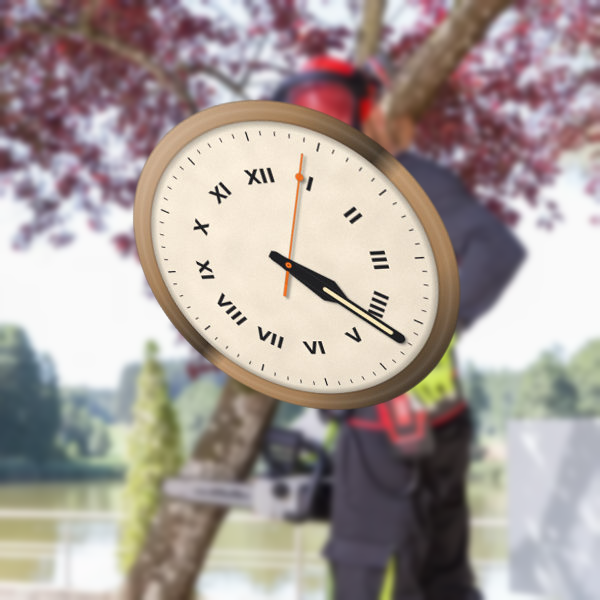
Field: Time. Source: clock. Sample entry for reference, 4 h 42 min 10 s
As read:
4 h 22 min 04 s
